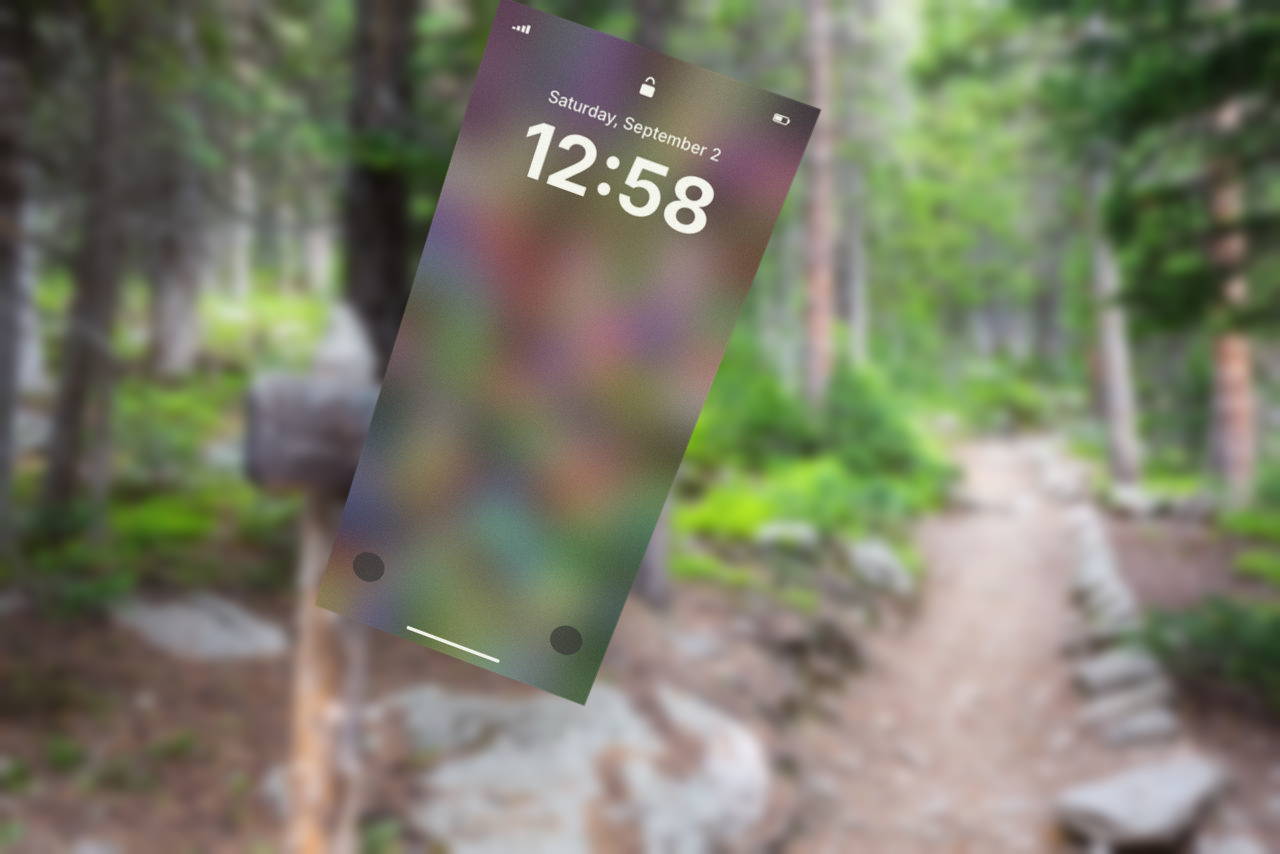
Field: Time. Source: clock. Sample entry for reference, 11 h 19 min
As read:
12 h 58 min
